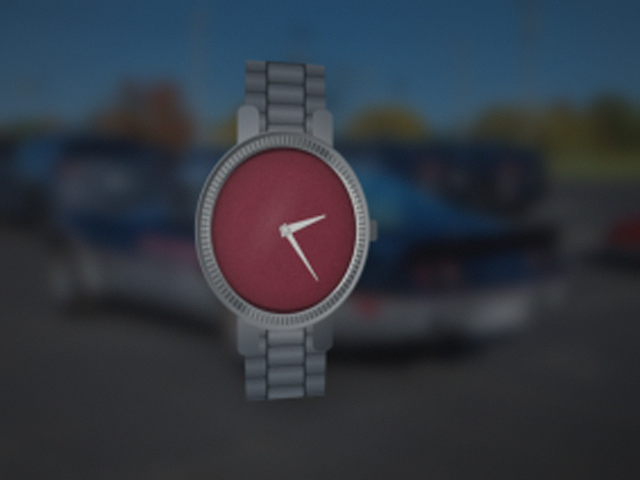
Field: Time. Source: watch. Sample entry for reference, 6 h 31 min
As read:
2 h 24 min
